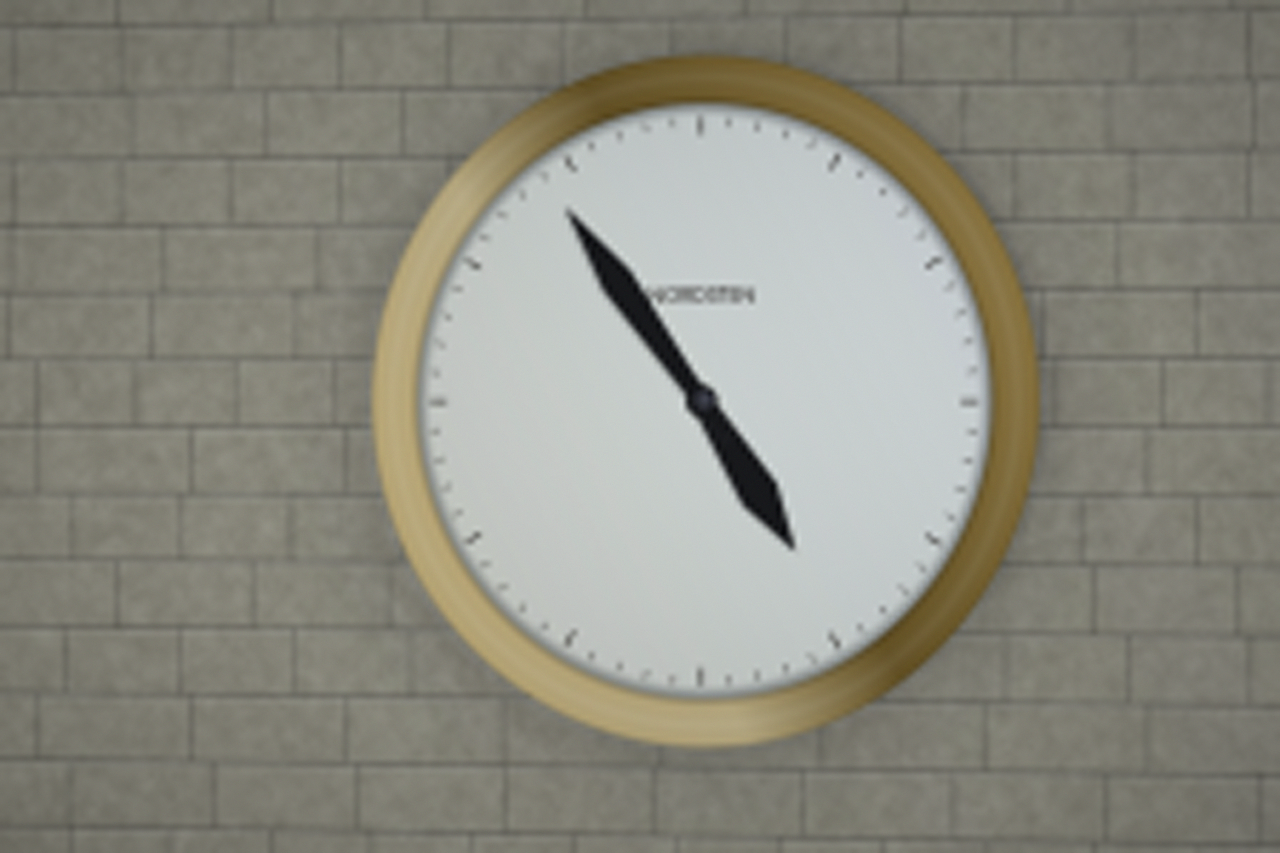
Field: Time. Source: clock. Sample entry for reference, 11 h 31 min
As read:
4 h 54 min
